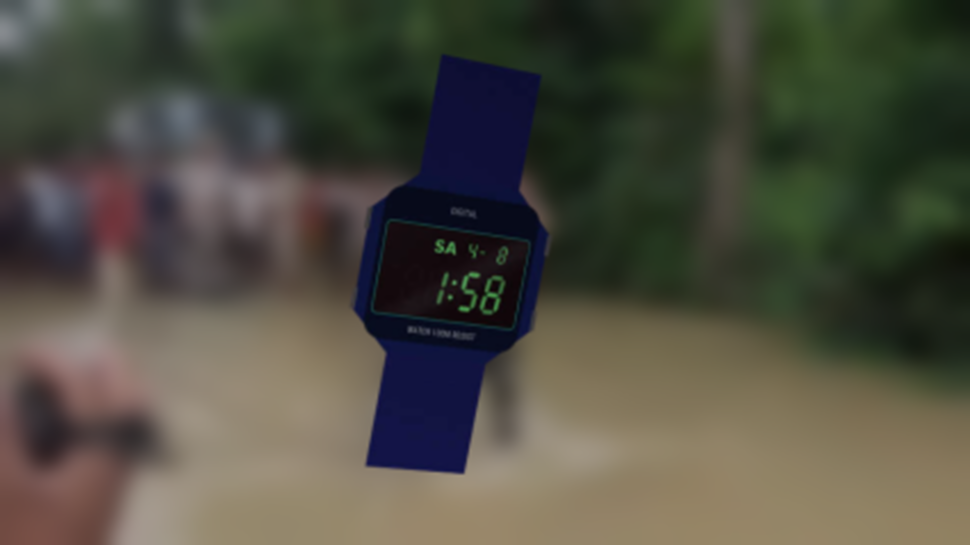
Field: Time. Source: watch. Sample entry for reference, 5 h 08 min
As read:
1 h 58 min
